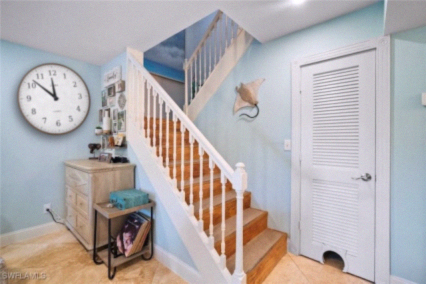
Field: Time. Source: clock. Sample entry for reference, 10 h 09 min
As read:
11 h 52 min
